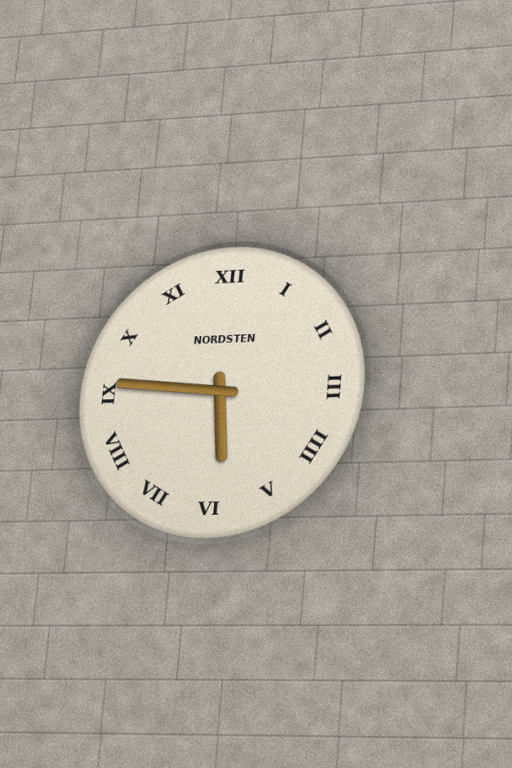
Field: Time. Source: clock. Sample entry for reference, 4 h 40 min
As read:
5 h 46 min
